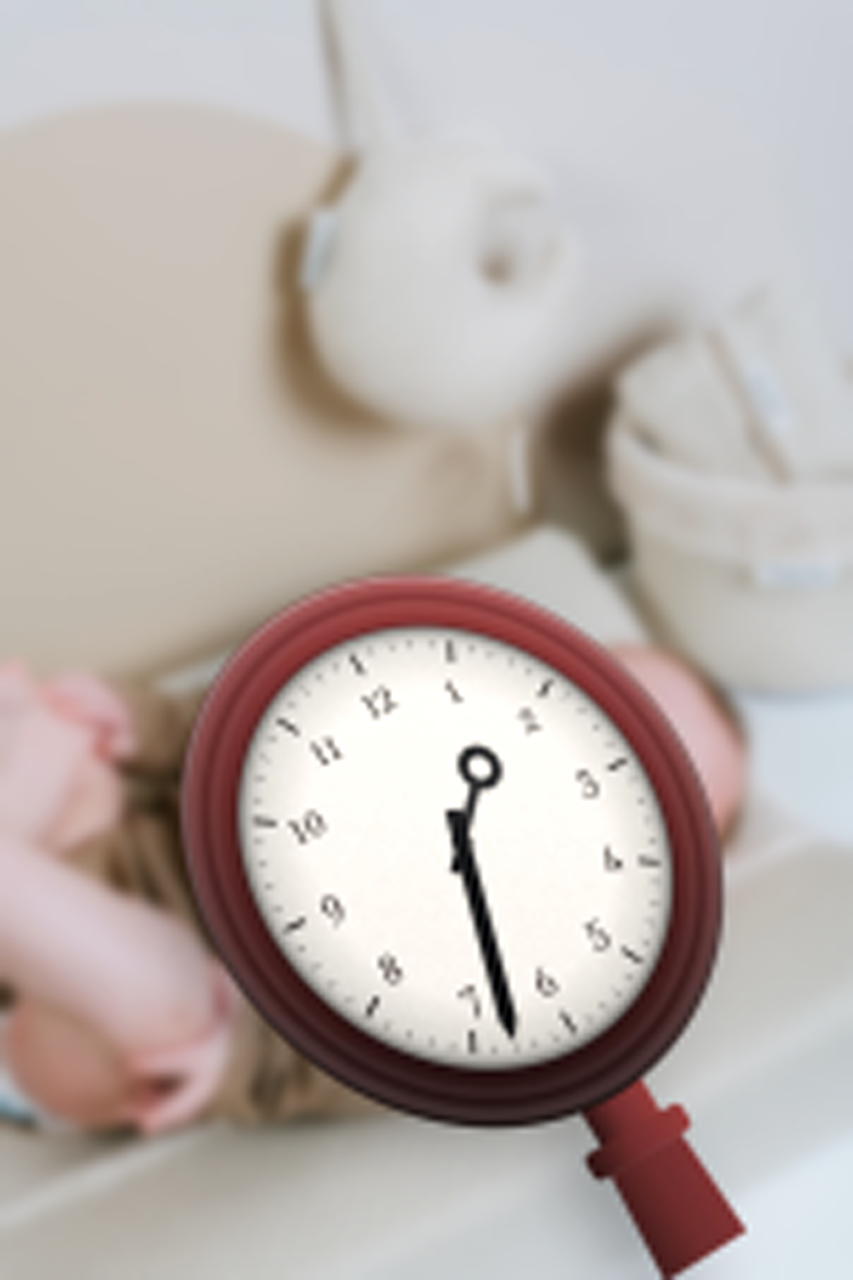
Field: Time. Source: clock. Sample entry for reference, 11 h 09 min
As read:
1 h 33 min
